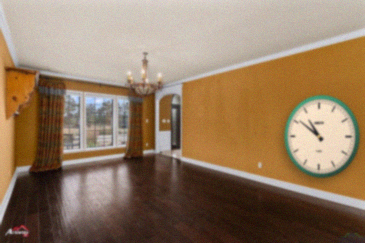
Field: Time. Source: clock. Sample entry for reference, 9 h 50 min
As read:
10 h 51 min
